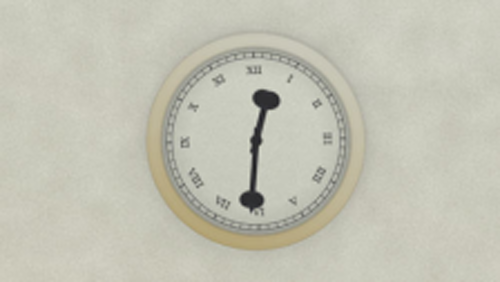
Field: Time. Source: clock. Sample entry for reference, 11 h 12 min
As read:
12 h 31 min
